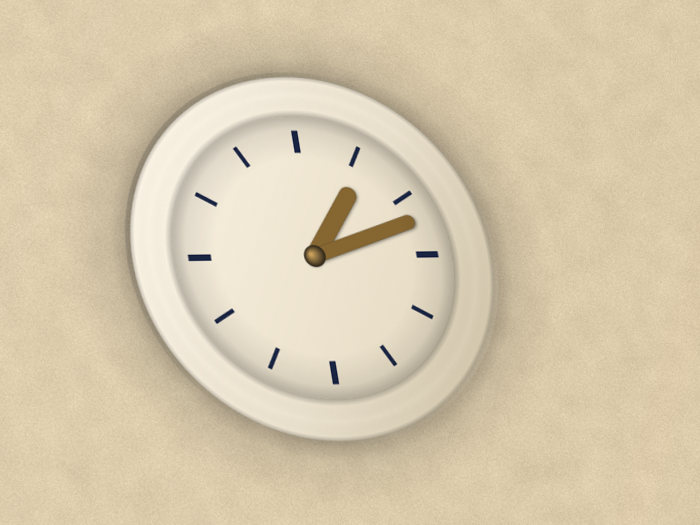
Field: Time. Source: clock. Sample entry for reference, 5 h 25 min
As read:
1 h 12 min
